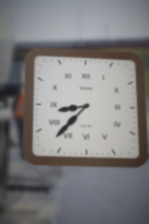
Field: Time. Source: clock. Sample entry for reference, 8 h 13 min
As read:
8 h 37 min
